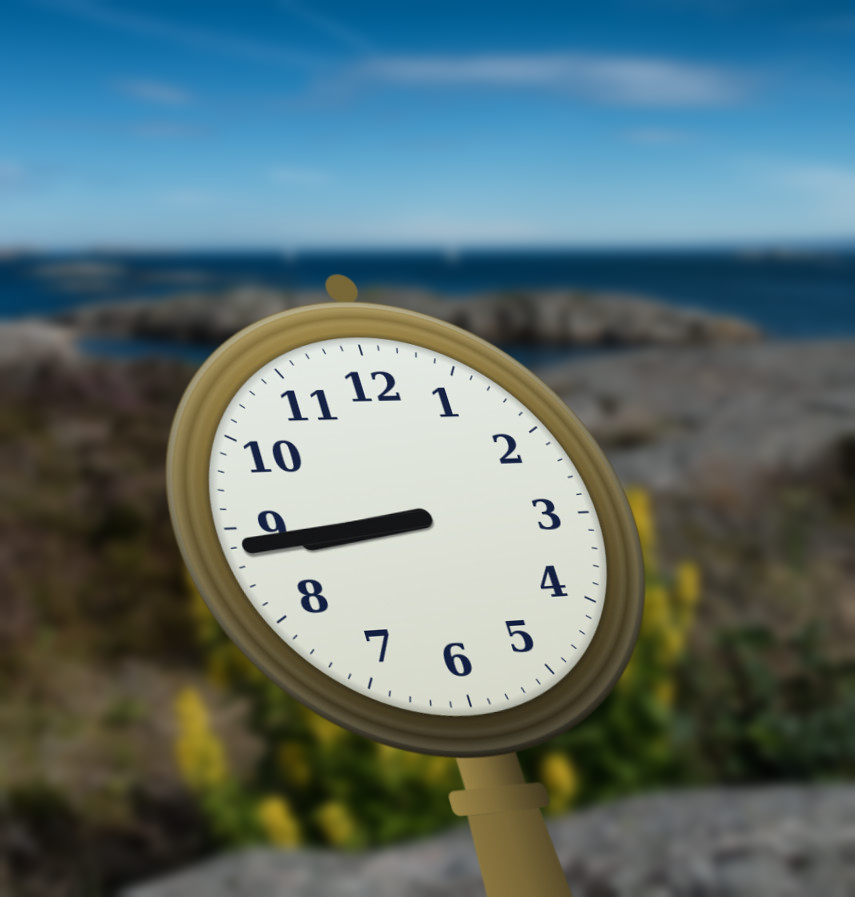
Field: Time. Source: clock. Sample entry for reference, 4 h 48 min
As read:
8 h 44 min
